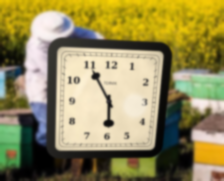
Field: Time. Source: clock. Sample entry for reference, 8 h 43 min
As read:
5 h 55 min
